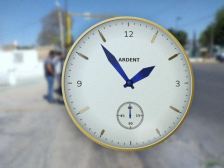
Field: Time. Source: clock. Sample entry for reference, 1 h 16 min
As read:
1 h 54 min
